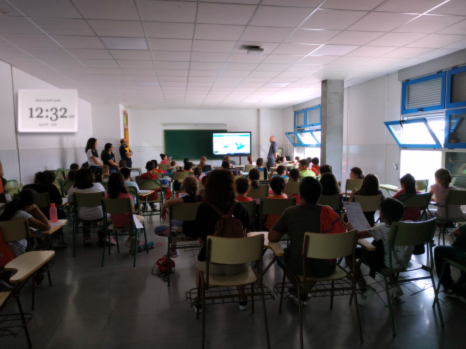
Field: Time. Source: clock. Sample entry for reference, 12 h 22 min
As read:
12 h 32 min
